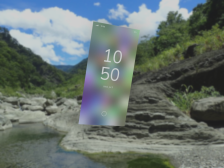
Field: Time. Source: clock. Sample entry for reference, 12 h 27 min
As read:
10 h 50 min
